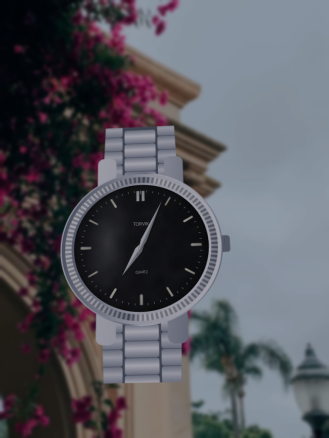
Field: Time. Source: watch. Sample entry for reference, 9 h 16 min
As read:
7 h 04 min
